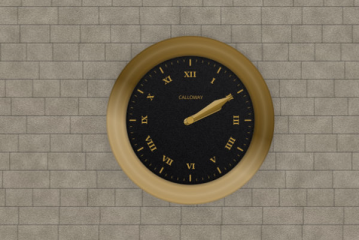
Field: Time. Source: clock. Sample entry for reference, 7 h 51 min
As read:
2 h 10 min
